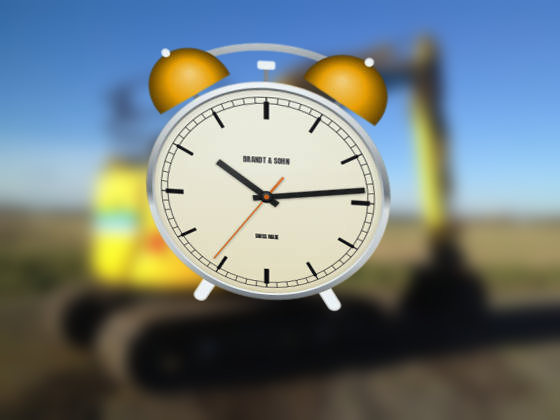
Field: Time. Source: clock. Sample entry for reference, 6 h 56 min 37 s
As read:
10 h 13 min 36 s
